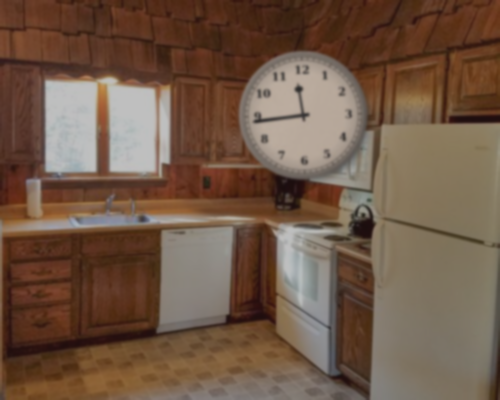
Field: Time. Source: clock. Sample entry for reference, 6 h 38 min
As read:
11 h 44 min
